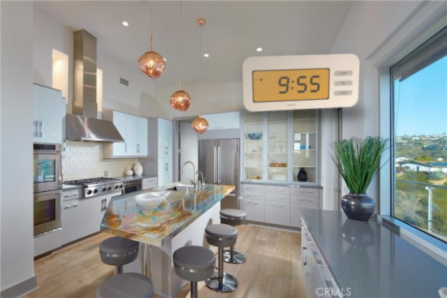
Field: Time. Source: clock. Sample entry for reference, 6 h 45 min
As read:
9 h 55 min
